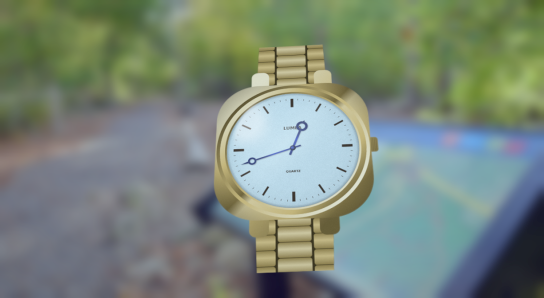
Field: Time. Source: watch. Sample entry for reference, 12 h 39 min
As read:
12 h 42 min
